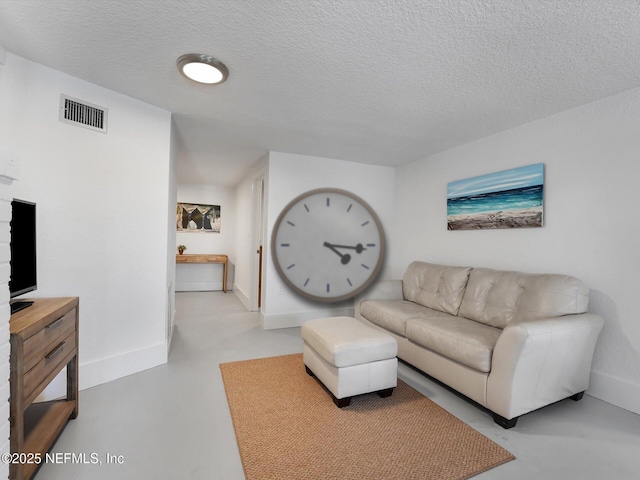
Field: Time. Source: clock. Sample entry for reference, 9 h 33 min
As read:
4 h 16 min
